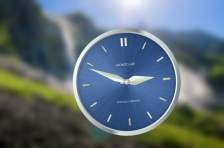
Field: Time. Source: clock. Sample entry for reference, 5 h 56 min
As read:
2 h 49 min
